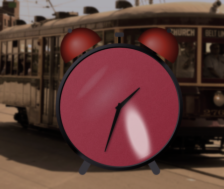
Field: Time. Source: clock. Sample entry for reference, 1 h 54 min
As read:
1 h 33 min
